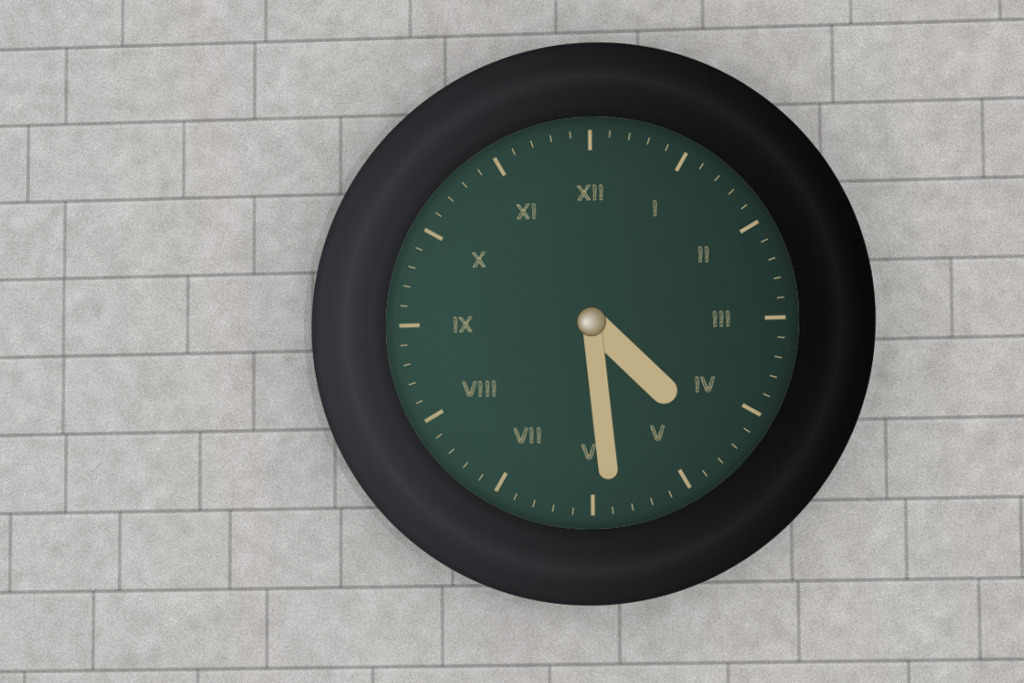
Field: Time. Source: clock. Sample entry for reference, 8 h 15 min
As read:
4 h 29 min
